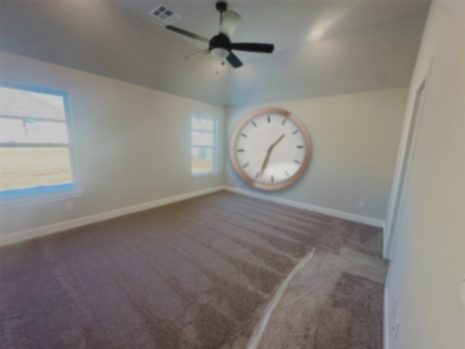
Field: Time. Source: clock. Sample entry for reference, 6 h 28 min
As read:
1 h 34 min
